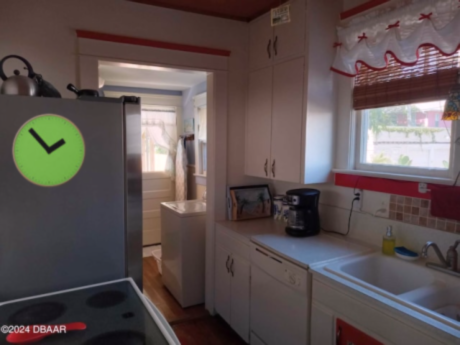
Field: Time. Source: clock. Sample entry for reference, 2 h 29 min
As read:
1 h 53 min
